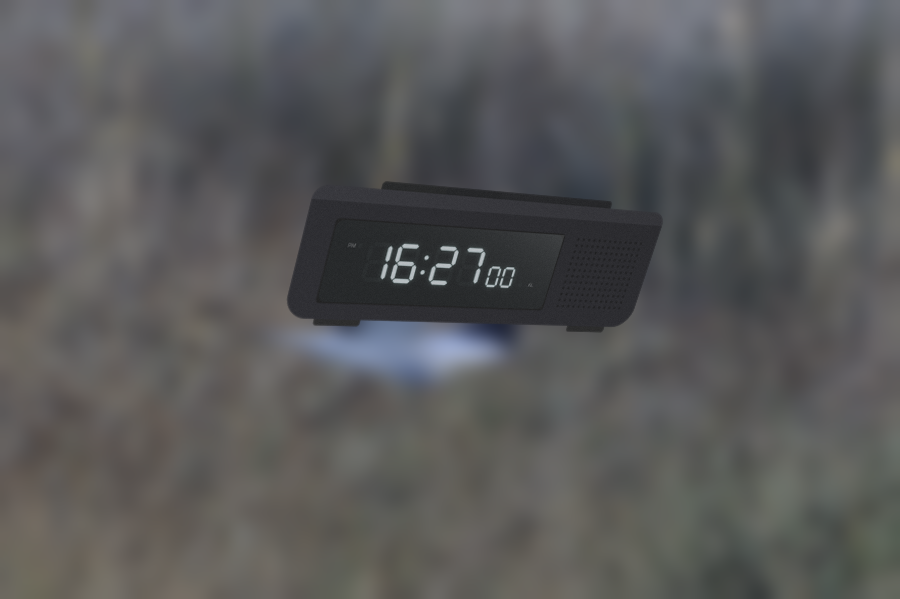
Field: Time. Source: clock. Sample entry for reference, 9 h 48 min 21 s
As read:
16 h 27 min 00 s
